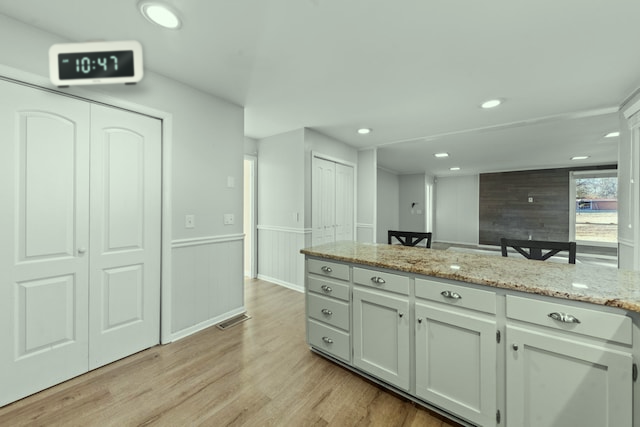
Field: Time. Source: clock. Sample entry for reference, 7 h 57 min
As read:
10 h 47 min
